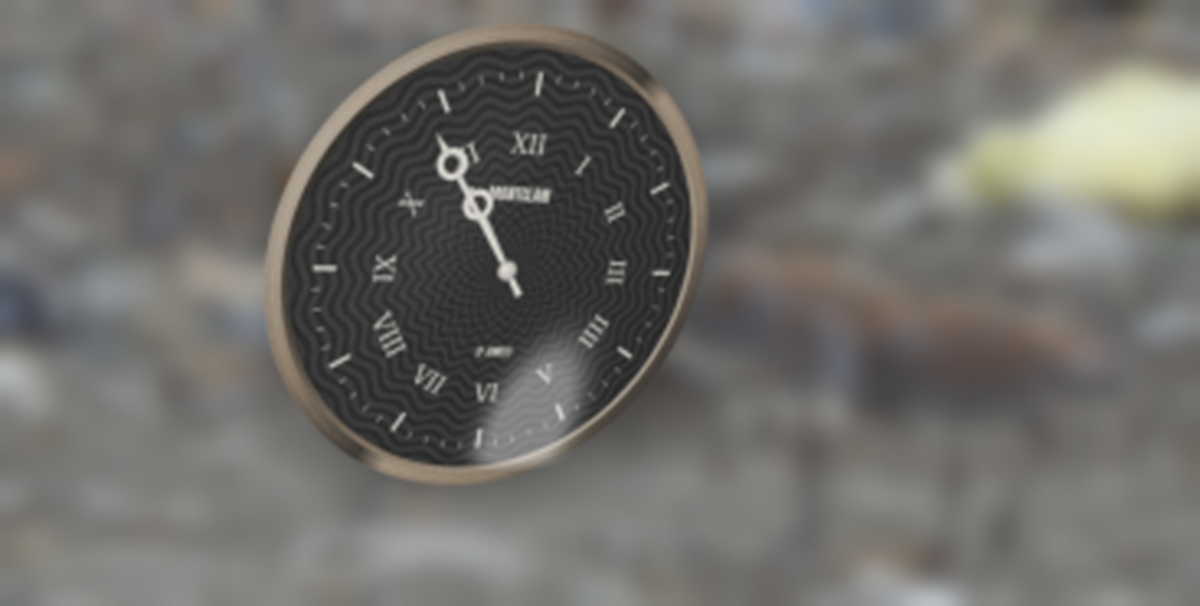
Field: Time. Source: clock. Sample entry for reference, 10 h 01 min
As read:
10 h 54 min
